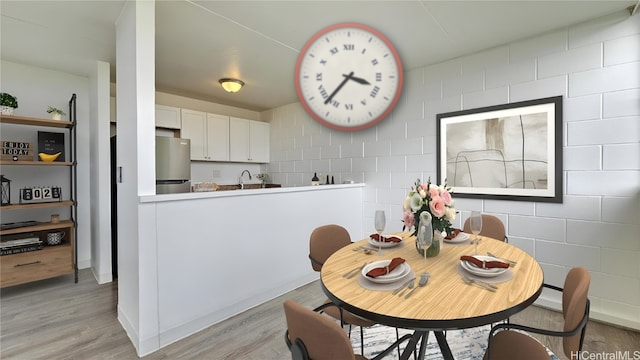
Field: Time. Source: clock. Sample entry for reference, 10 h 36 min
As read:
3 h 37 min
